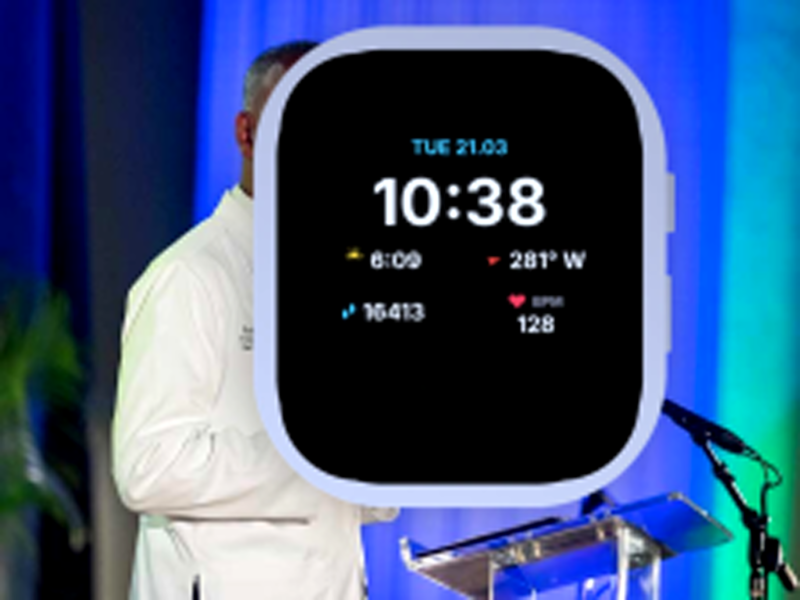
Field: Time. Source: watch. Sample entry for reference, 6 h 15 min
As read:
10 h 38 min
